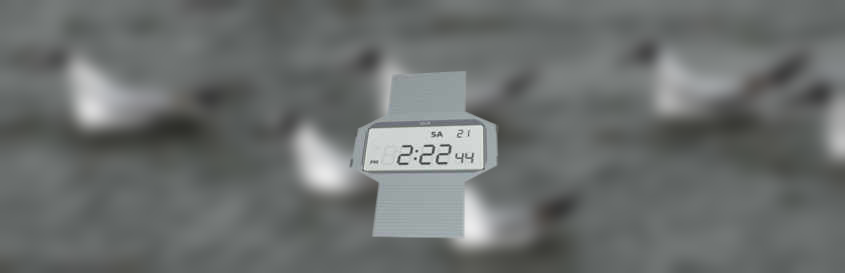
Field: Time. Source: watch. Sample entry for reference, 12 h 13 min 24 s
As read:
2 h 22 min 44 s
